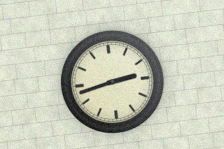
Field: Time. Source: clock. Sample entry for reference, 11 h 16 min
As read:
2 h 43 min
